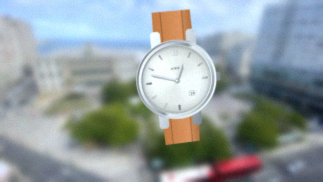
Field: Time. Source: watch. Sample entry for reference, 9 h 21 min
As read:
12 h 48 min
